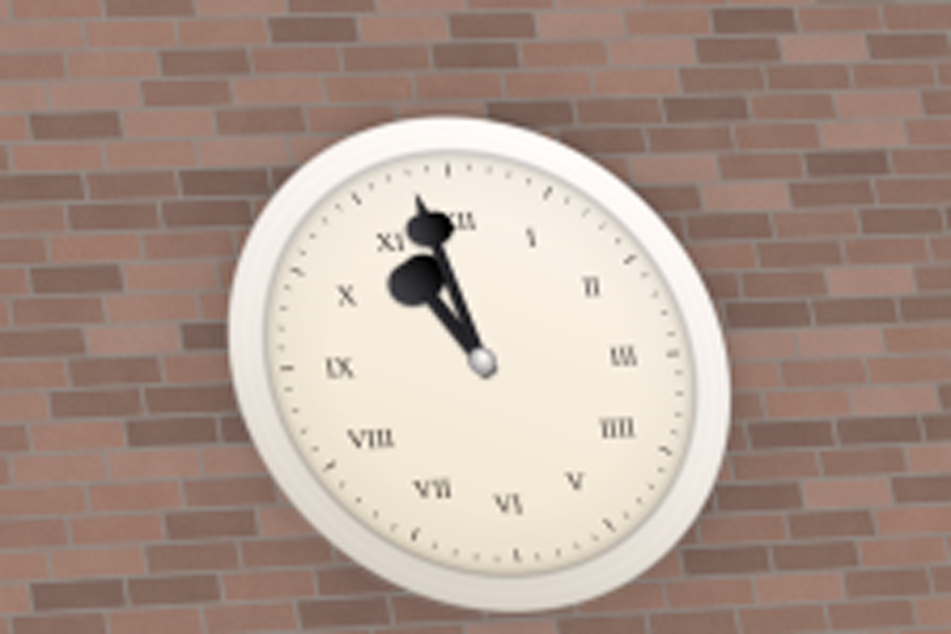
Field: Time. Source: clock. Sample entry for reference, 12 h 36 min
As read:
10 h 58 min
